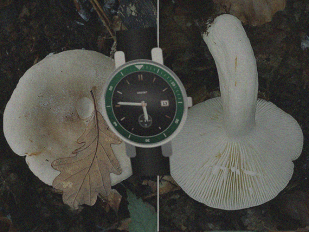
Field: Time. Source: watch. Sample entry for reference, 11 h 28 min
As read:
5 h 46 min
